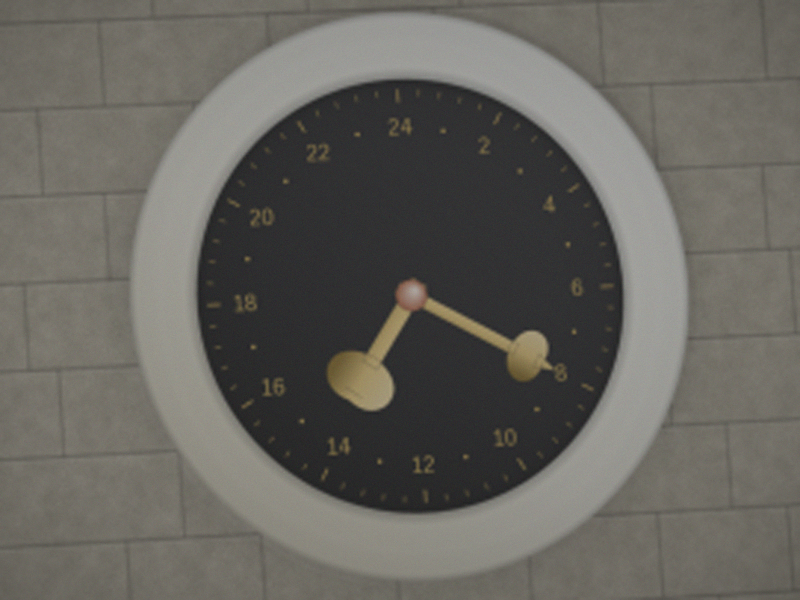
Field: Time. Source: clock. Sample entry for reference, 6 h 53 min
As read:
14 h 20 min
